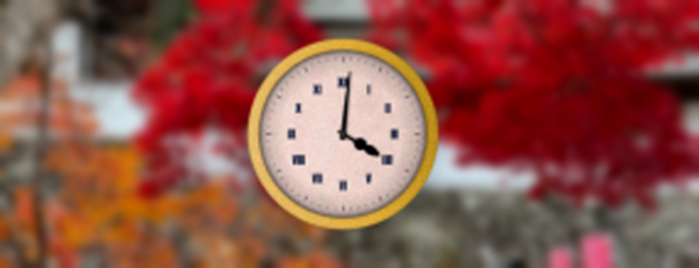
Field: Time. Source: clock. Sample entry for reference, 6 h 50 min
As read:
4 h 01 min
